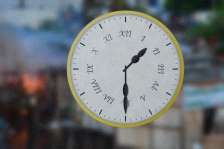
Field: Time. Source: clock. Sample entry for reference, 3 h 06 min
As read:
1 h 30 min
